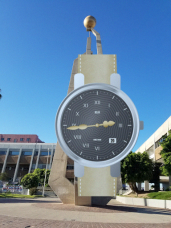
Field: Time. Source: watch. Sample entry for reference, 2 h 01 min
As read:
2 h 44 min
